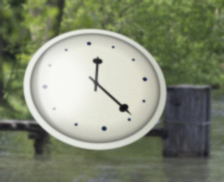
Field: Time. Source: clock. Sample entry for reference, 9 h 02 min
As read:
12 h 24 min
